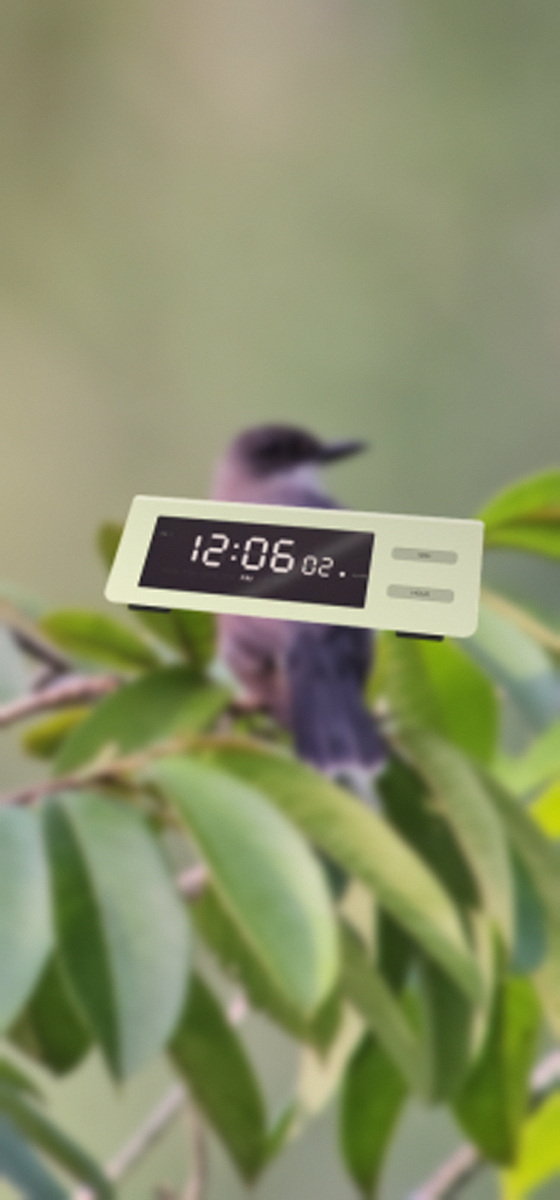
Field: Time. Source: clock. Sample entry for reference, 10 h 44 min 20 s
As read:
12 h 06 min 02 s
